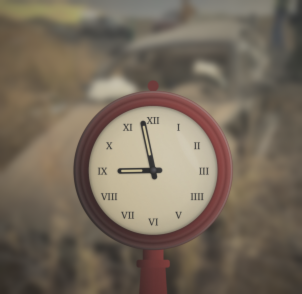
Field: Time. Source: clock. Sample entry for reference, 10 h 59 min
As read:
8 h 58 min
